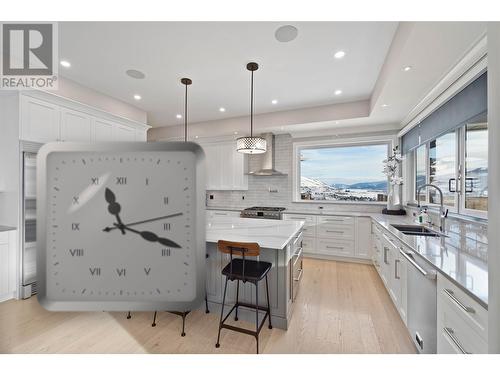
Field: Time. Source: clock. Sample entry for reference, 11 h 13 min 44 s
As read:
11 h 18 min 13 s
